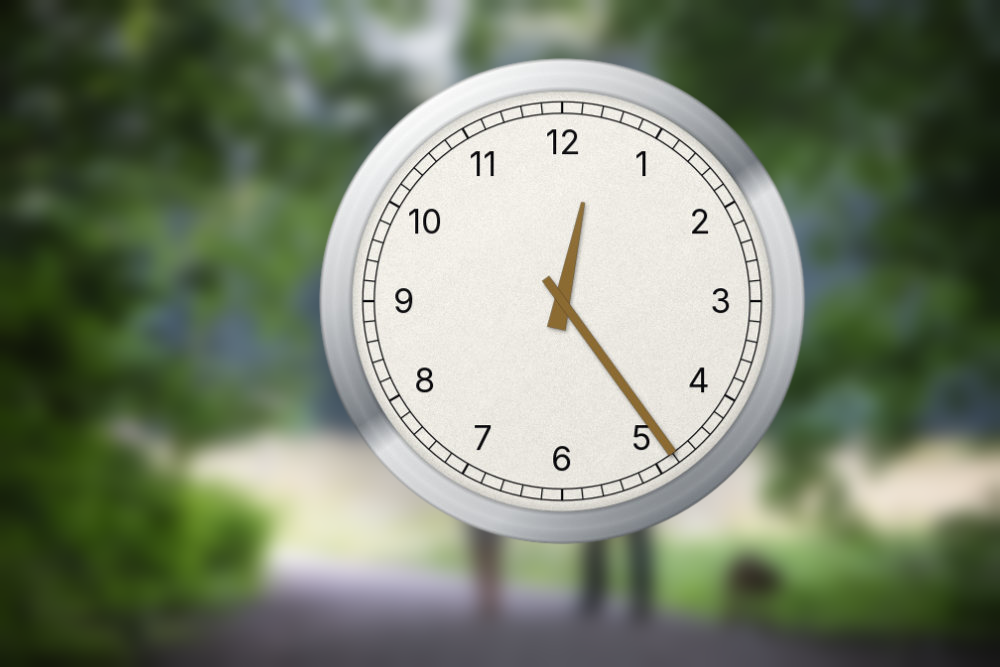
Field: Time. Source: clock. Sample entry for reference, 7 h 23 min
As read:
12 h 24 min
